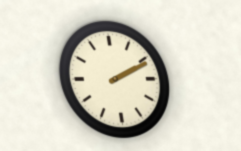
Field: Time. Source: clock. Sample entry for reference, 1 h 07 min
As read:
2 h 11 min
